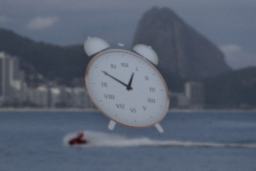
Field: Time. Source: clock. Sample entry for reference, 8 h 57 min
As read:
12 h 50 min
